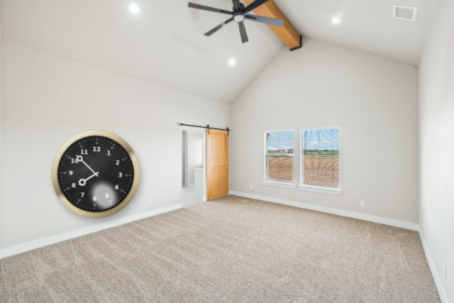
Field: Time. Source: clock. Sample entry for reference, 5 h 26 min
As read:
7 h 52 min
